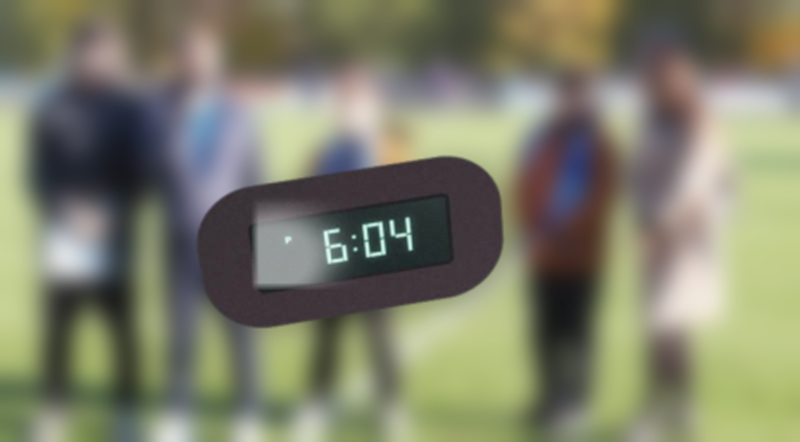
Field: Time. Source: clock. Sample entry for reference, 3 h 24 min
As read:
6 h 04 min
